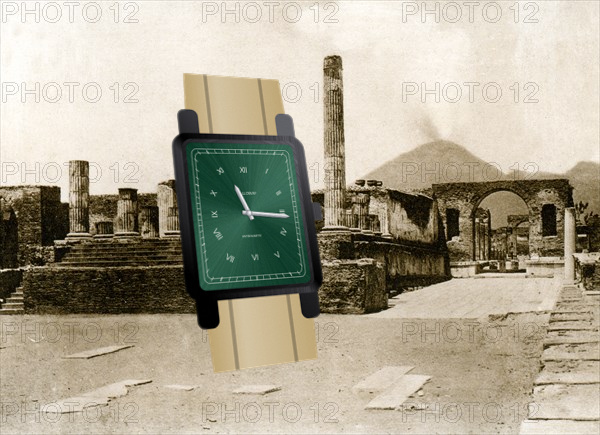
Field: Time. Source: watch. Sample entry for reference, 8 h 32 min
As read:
11 h 16 min
